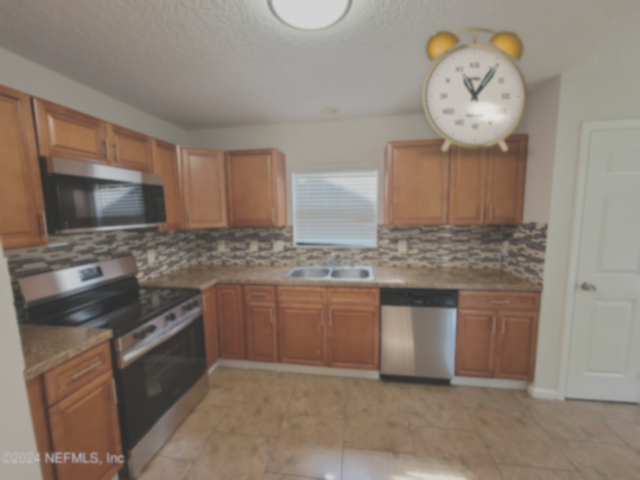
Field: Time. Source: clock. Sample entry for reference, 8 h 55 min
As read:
11 h 06 min
